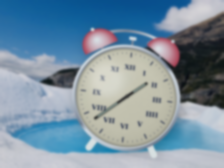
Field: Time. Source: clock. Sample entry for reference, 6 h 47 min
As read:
1 h 38 min
